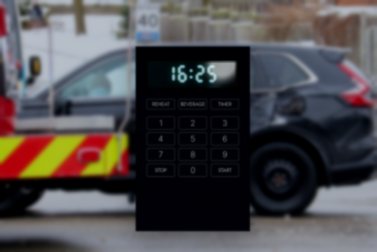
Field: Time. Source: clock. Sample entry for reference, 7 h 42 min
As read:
16 h 25 min
